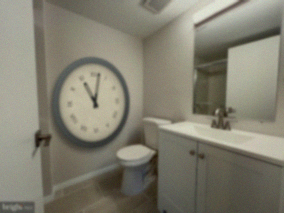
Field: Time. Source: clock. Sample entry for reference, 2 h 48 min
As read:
11 h 02 min
